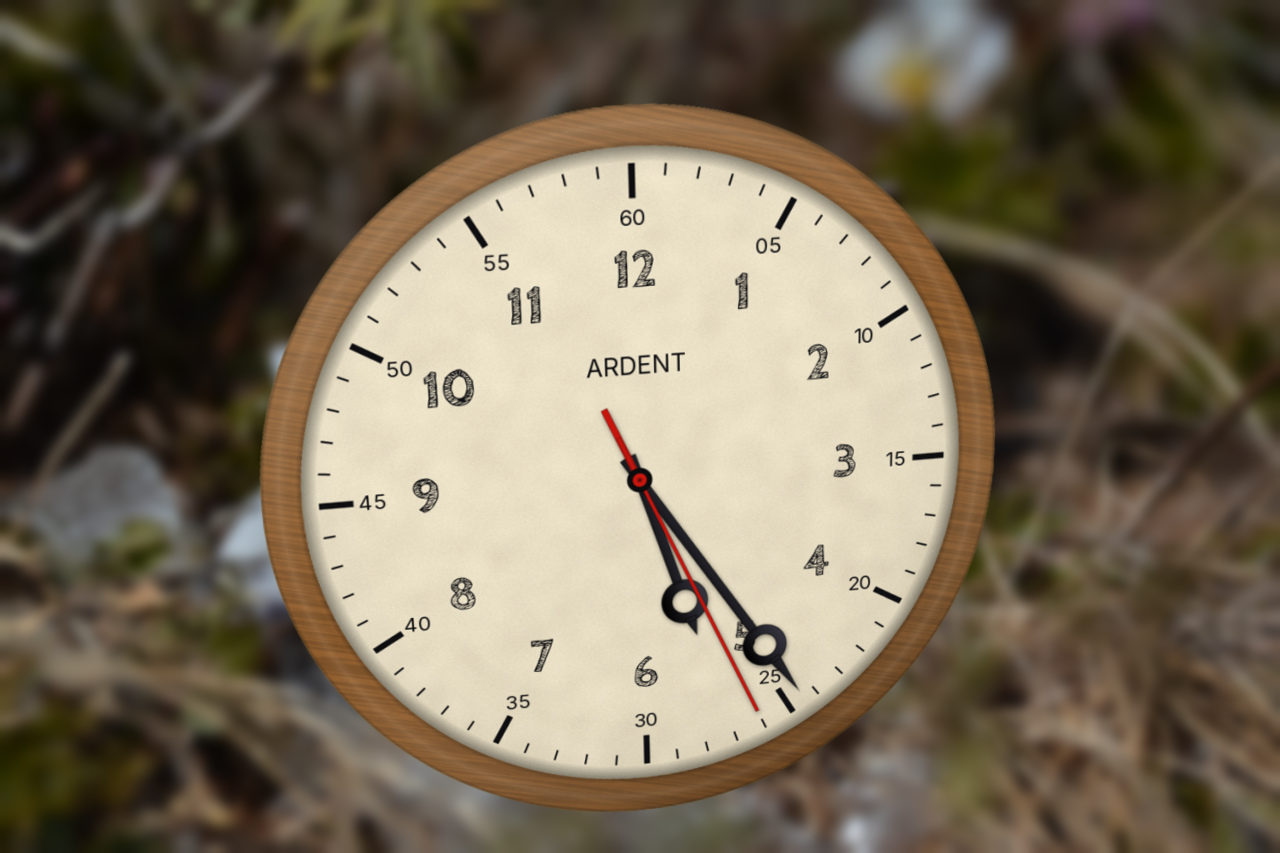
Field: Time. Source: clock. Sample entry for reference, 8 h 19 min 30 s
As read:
5 h 24 min 26 s
